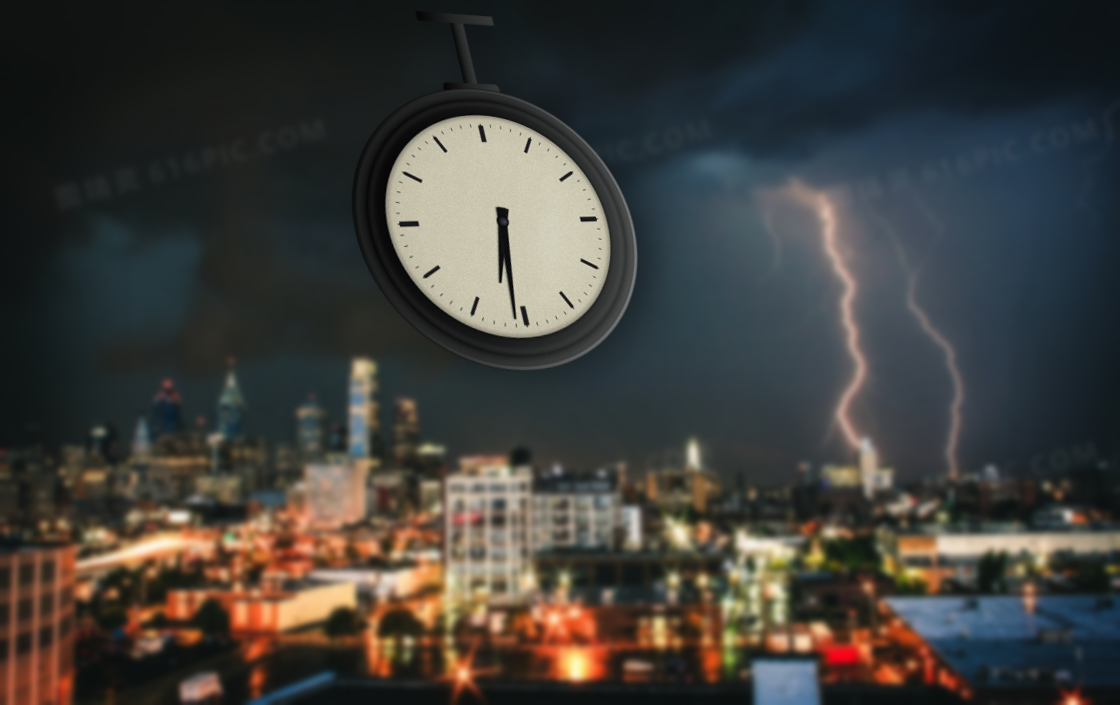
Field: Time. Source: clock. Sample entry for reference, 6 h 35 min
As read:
6 h 31 min
